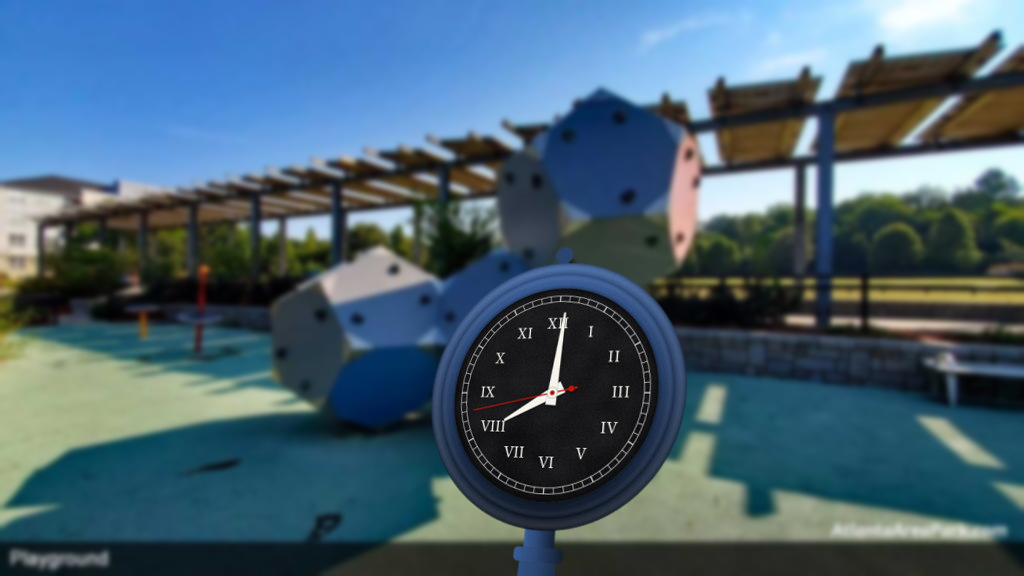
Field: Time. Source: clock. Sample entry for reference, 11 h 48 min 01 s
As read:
8 h 00 min 43 s
